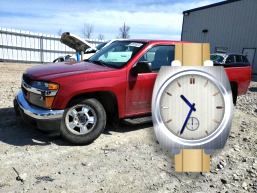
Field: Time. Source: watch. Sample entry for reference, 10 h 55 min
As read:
10 h 34 min
